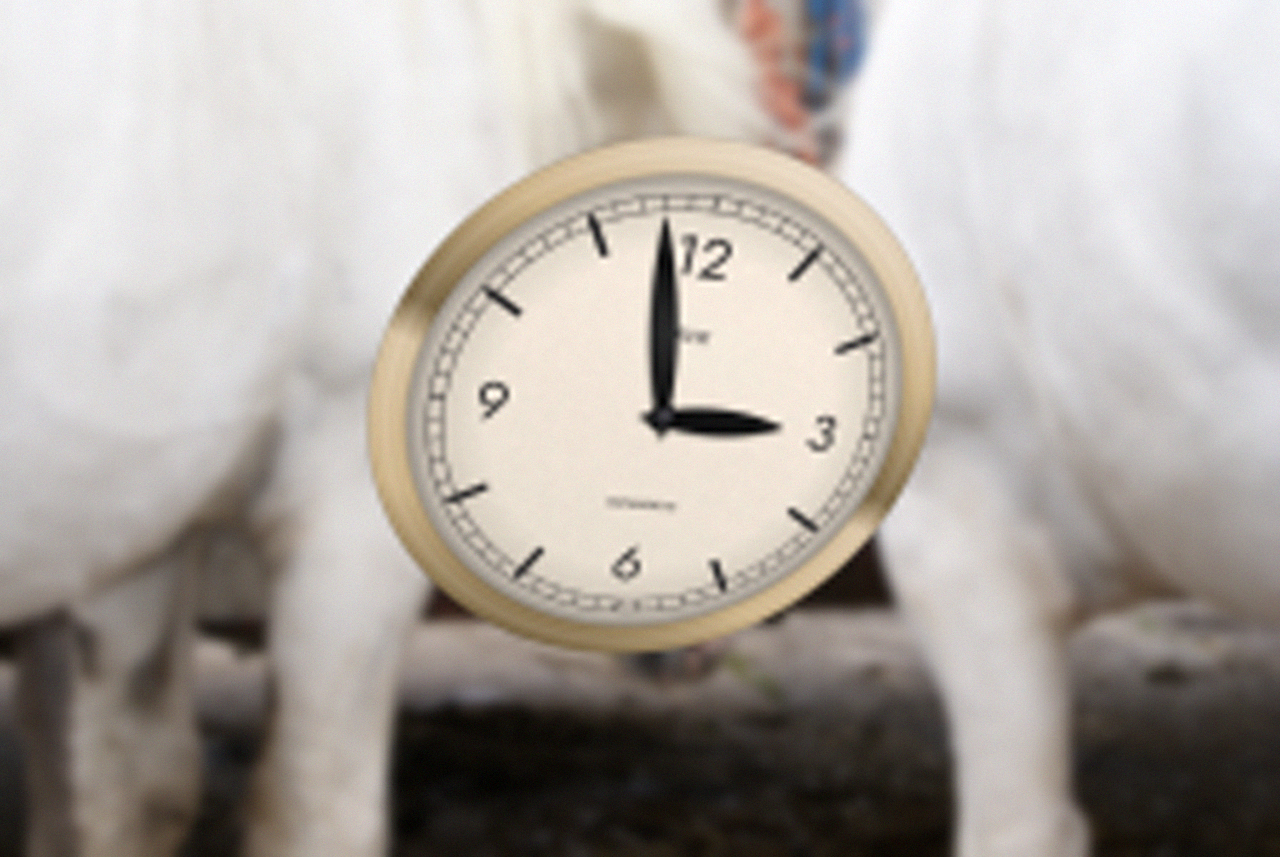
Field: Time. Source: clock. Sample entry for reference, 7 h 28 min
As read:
2 h 58 min
